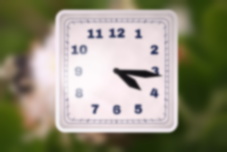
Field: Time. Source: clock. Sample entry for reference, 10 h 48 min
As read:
4 h 16 min
